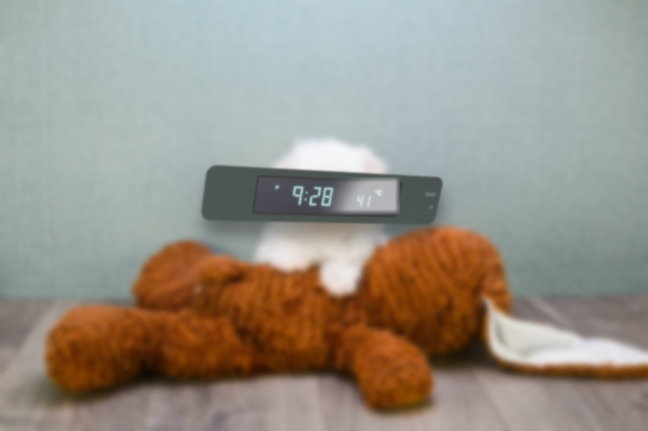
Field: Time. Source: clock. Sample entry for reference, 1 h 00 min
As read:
9 h 28 min
